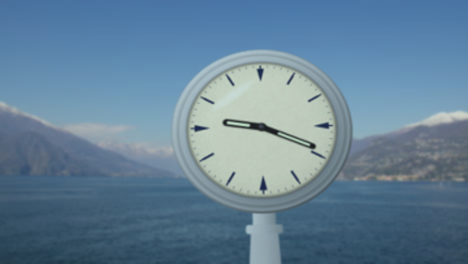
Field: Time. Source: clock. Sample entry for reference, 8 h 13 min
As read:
9 h 19 min
